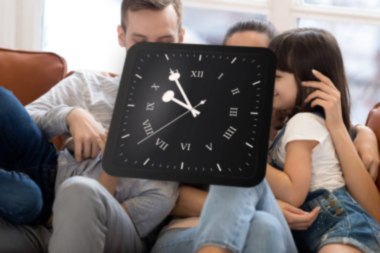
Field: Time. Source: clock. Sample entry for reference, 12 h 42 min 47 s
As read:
9 h 54 min 38 s
